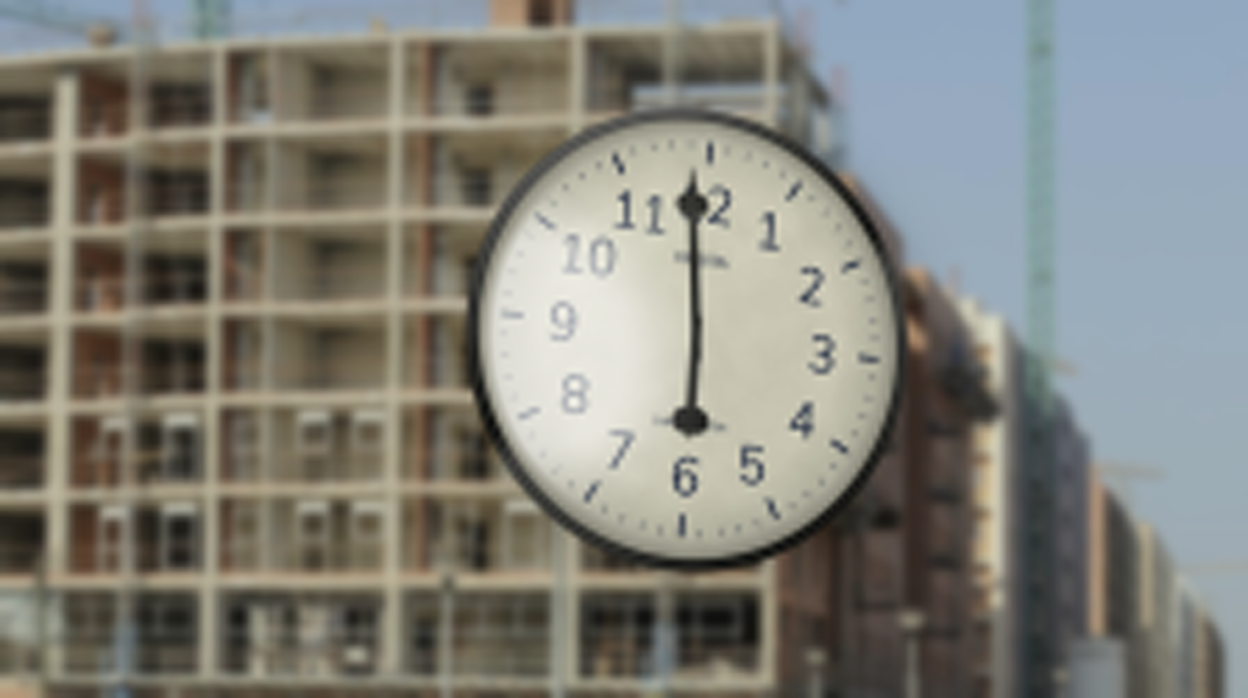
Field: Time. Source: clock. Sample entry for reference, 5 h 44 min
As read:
5 h 59 min
